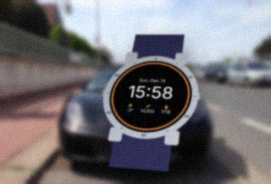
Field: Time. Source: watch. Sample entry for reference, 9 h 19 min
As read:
15 h 58 min
